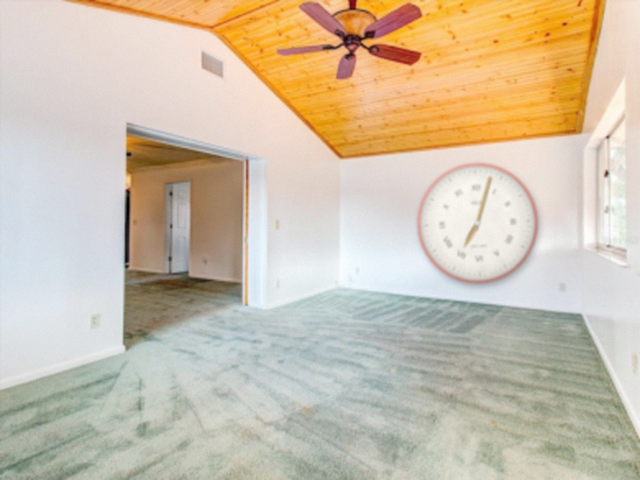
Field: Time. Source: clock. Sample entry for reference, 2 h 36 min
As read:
7 h 03 min
